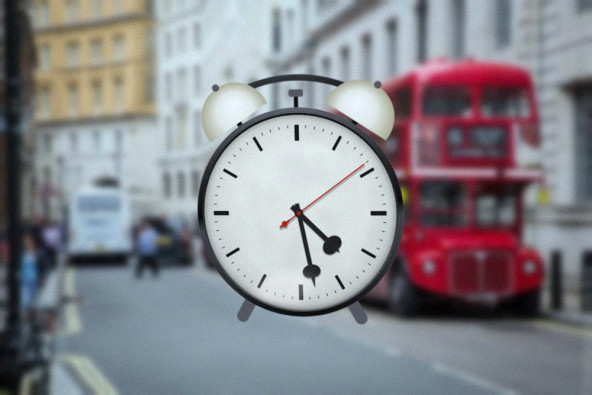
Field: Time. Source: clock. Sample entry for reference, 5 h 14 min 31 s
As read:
4 h 28 min 09 s
